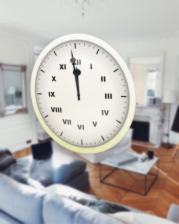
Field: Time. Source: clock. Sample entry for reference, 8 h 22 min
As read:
11 h 59 min
